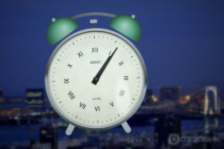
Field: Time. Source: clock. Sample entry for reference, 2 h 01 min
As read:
1 h 06 min
